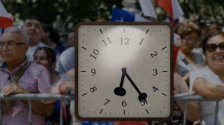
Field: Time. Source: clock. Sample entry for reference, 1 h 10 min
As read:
6 h 24 min
